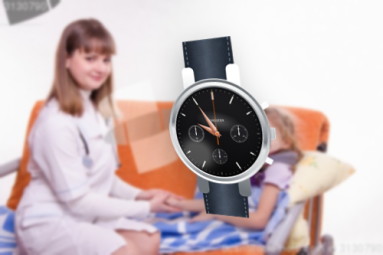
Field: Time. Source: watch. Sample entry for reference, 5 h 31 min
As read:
9 h 55 min
